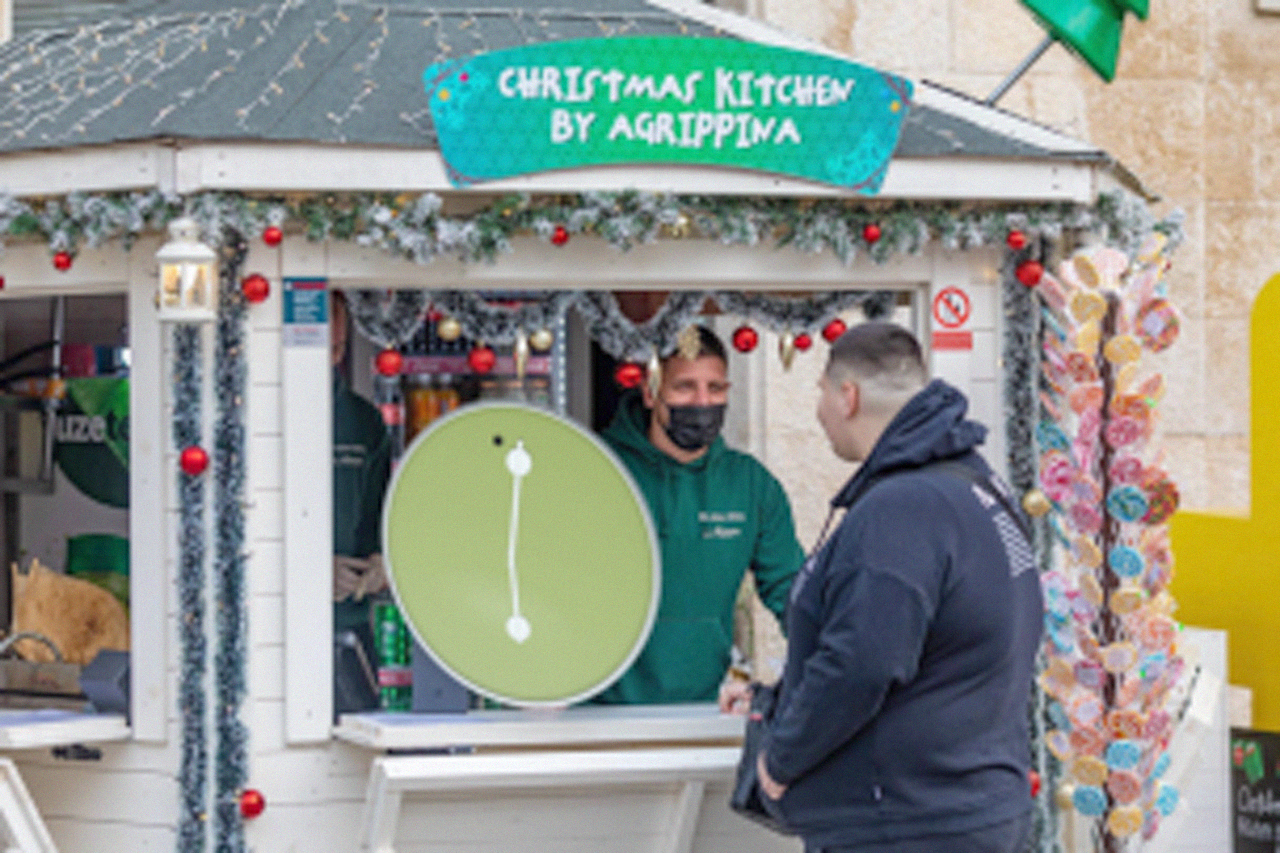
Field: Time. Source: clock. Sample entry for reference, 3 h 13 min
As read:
6 h 02 min
